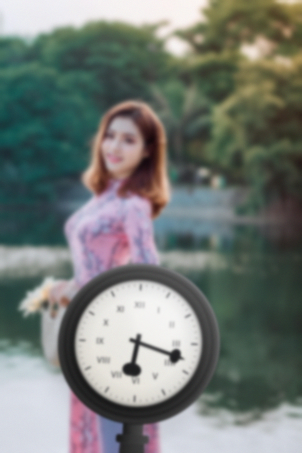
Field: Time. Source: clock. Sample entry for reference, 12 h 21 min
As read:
6 h 18 min
